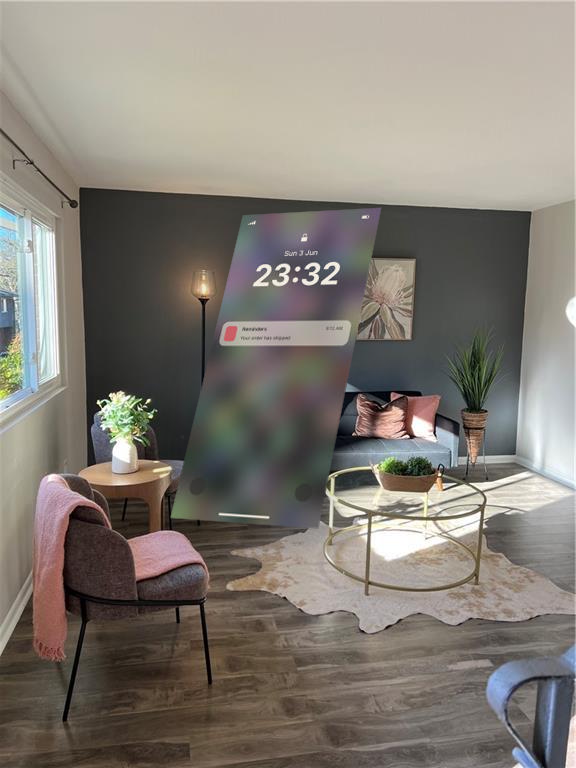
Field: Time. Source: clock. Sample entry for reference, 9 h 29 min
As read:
23 h 32 min
